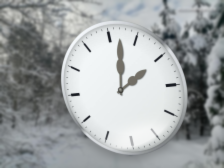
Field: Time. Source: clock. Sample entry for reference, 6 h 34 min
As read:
2 h 02 min
